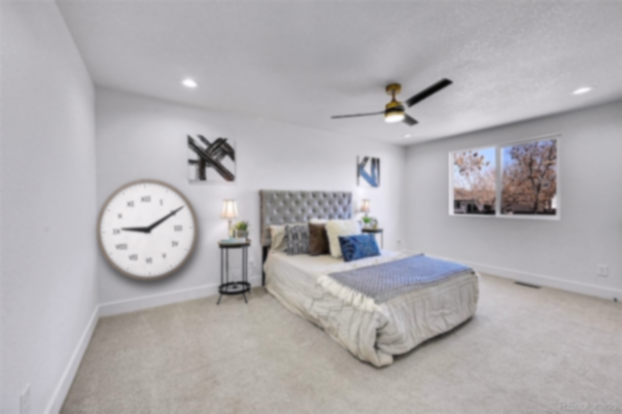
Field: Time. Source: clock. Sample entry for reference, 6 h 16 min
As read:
9 h 10 min
